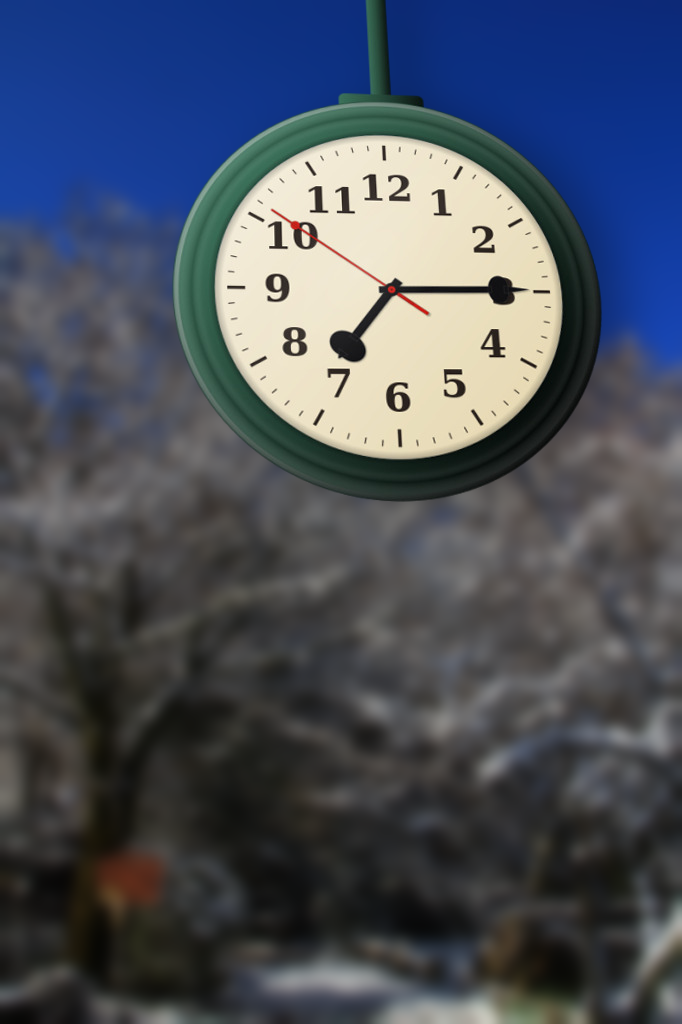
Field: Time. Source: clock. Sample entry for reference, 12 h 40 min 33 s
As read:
7 h 14 min 51 s
